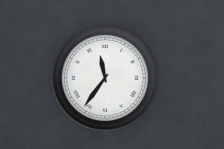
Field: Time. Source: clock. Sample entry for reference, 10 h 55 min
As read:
11 h 36 min
